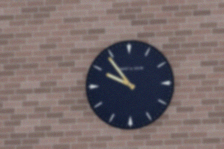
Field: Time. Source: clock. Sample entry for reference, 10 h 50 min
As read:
9 h 54 min
